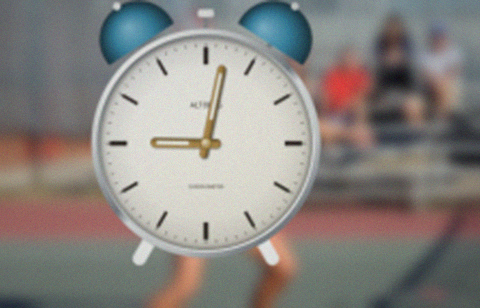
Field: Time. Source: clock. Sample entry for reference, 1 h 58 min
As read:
9 h 02 min
